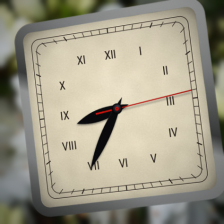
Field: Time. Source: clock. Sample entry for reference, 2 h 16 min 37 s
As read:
8 h 35 min 14 s
